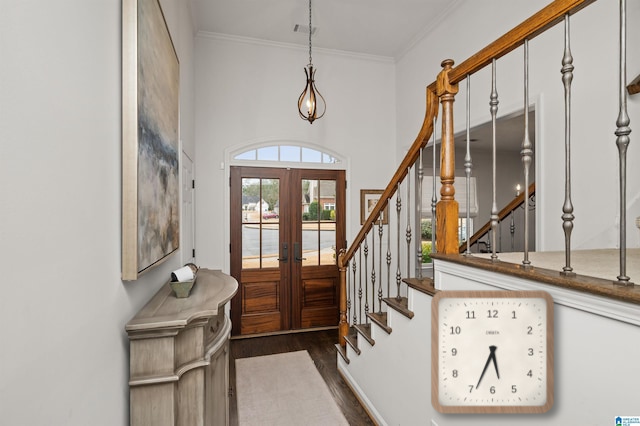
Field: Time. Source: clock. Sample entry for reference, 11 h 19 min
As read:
5 h 34 min
